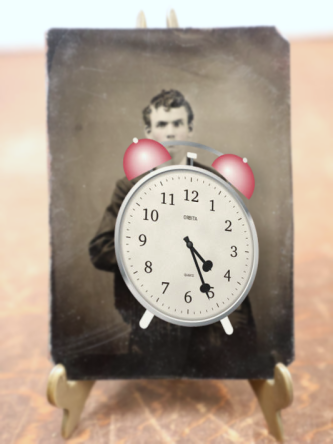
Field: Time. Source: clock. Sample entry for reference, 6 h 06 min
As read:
4 h 26 min
